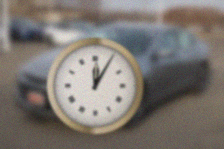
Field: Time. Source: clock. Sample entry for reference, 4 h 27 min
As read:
12 h 05 min
